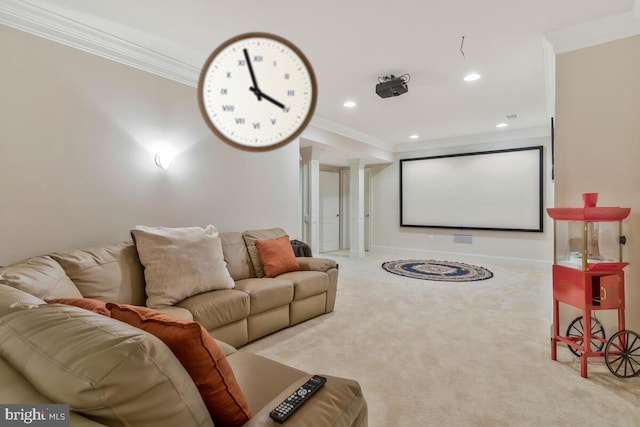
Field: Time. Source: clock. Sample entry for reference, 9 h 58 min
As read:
3 h 57 min
